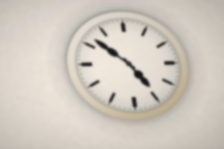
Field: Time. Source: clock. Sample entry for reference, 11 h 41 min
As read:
4 h 52 min
